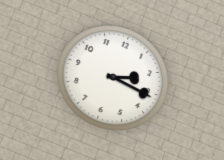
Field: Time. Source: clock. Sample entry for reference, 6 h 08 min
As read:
2 h 16 min
